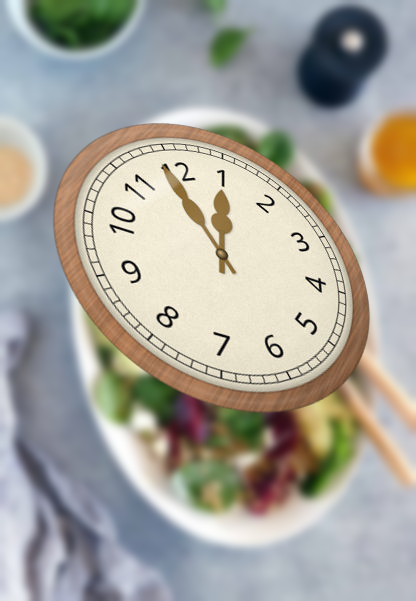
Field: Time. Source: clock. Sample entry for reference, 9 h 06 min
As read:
12 h 59 min
